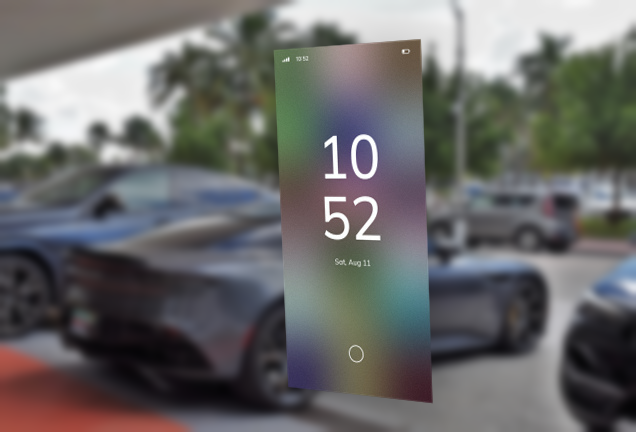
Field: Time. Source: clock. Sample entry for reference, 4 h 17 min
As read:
10 h 52 min
